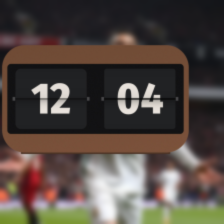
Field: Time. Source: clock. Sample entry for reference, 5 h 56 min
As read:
12 h 04 min
